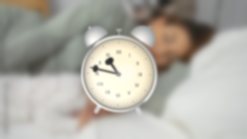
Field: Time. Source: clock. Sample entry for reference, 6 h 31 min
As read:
10 h 47 min
